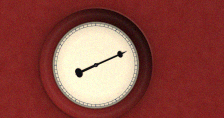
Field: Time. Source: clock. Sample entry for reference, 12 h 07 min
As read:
8 h 11 min
